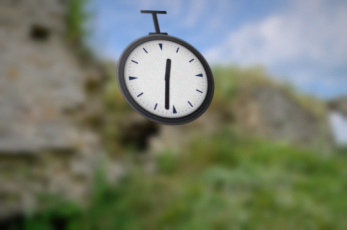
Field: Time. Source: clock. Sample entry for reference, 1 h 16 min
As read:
12 h 32 min
